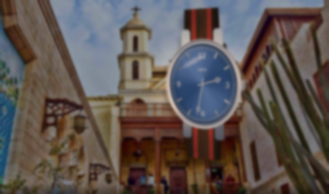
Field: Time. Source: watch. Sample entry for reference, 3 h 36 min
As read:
2 h 32 min
